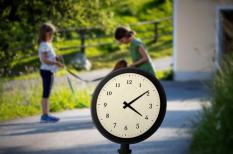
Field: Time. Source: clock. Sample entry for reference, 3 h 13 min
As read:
4 h 09 min
